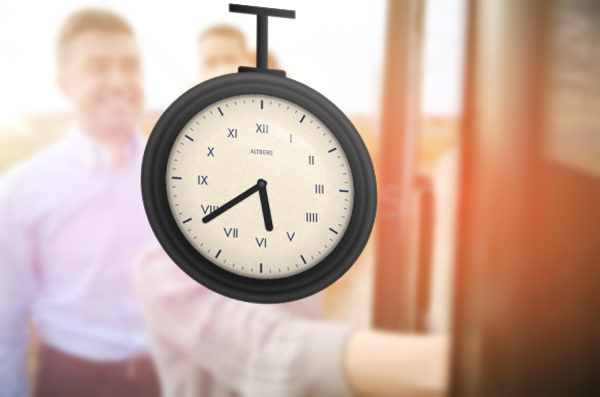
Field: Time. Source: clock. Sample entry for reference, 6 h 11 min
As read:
5 h 39 min
